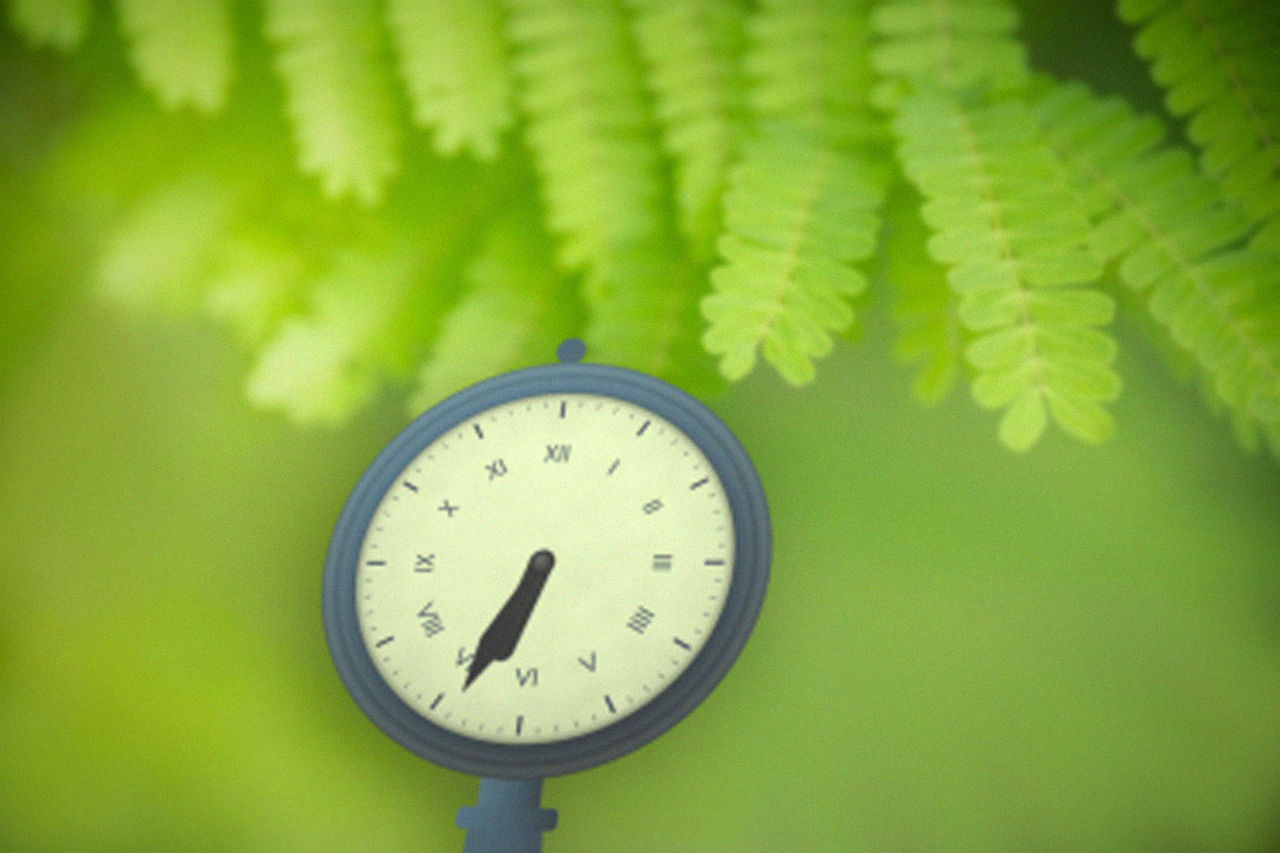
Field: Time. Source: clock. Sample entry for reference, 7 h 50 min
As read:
6 h 34 min
